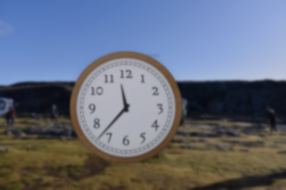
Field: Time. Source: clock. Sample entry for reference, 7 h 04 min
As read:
11 h 37 min
